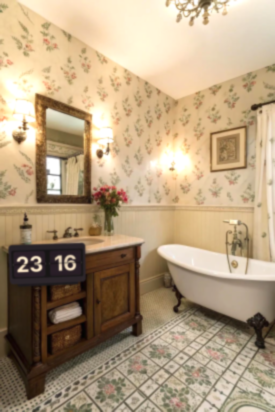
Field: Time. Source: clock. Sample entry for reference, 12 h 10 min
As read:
23 h 16 min
